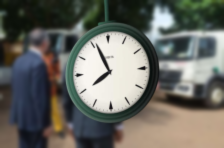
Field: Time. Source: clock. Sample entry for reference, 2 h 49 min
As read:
7 h 56 min
